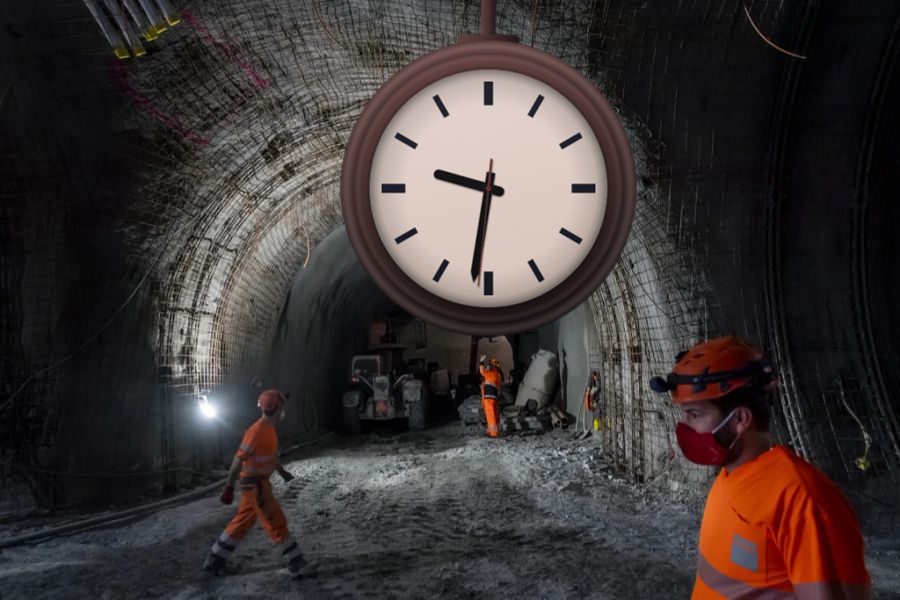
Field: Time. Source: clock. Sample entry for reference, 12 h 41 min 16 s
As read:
9 h 31 min 31 s
